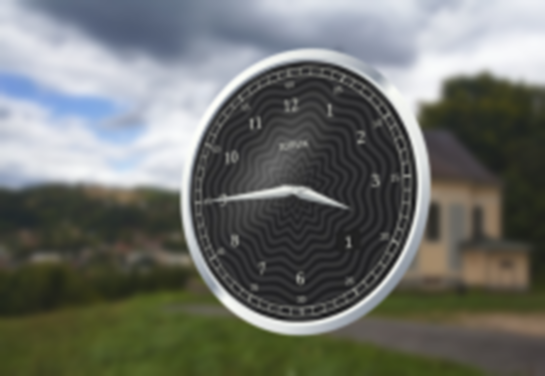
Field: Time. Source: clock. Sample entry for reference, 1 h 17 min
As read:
3 h 45 min
